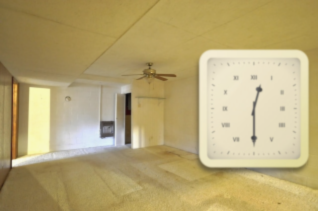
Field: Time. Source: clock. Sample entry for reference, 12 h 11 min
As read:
12 h 30 min
